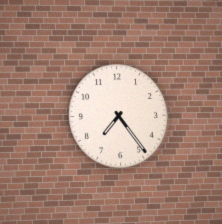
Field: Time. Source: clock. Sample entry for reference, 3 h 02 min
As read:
7 h 24 min
